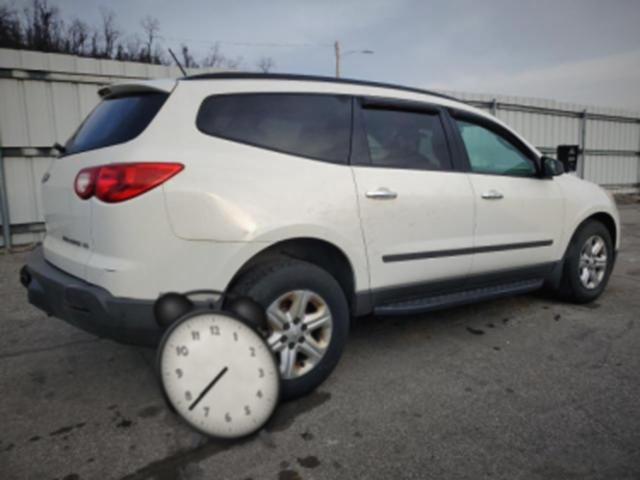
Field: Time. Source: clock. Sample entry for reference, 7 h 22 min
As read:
7 h 38 min
